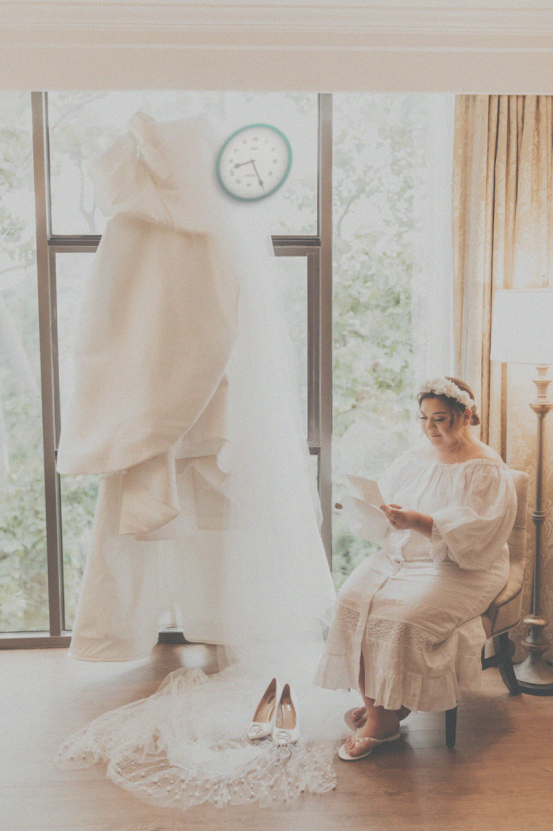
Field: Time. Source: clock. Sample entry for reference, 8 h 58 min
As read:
8 h 25 min
